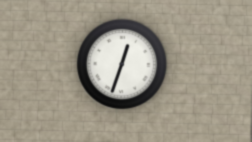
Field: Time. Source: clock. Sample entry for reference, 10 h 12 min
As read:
12 h 33 min
